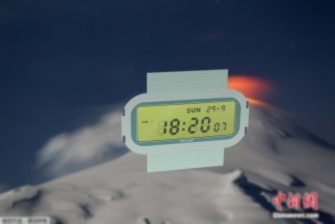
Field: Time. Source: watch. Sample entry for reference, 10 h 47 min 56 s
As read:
18 h 20 min 07 s
